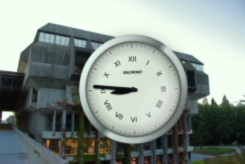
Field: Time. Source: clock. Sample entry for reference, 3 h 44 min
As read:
8 h 46 min
